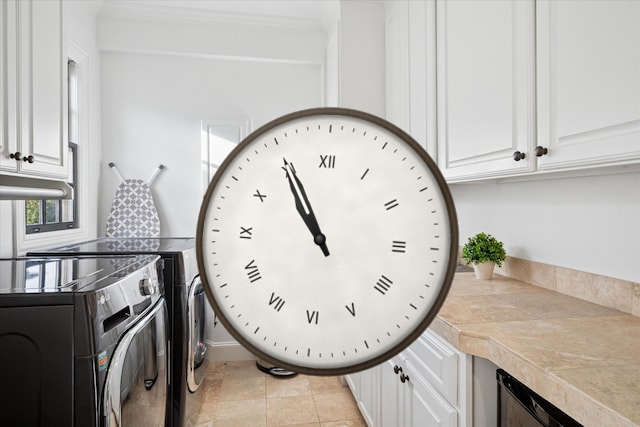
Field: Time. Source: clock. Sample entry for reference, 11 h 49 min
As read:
10 h 55 min
